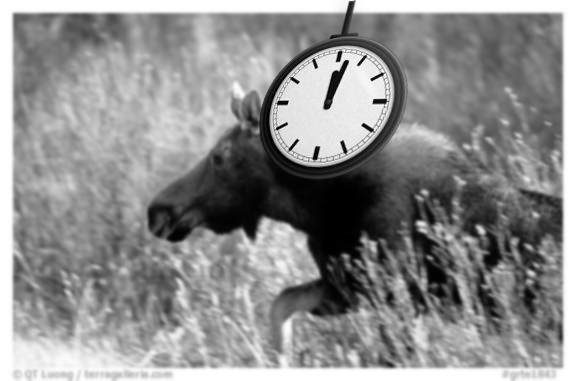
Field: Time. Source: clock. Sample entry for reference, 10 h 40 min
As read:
12 h 02 min
